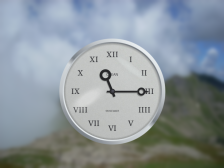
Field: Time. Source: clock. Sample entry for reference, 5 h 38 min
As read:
11 h 15 min
